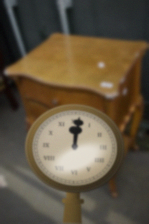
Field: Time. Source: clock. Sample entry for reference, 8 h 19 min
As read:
12 h 01 min
